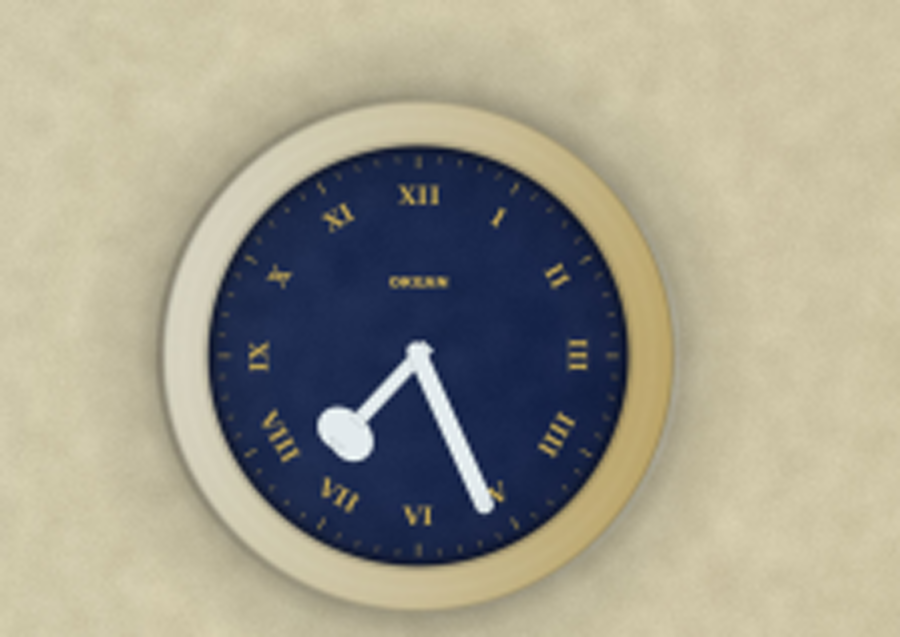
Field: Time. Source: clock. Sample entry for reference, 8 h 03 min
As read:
7 h 26 min
